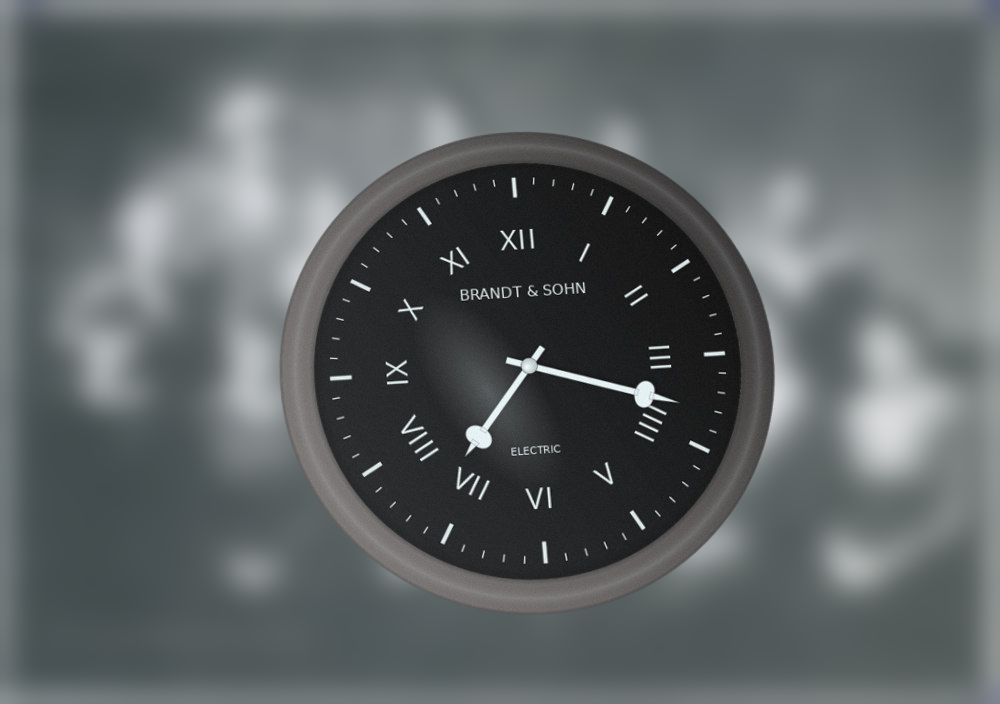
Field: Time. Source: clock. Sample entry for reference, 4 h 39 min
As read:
7 h 18 min
